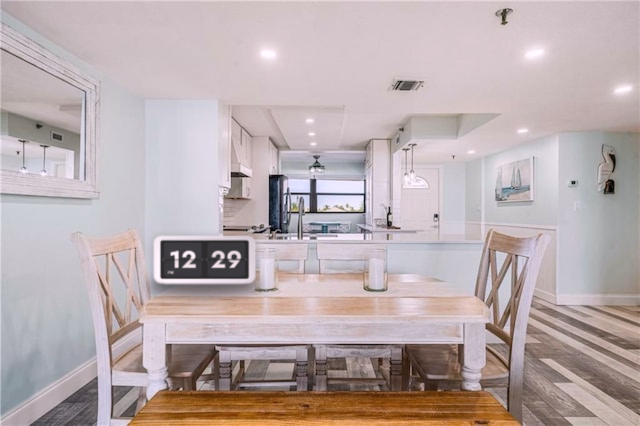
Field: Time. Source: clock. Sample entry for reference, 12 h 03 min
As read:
12 h 29 min
